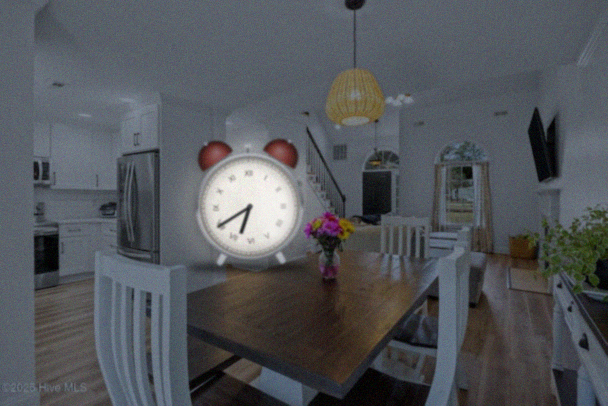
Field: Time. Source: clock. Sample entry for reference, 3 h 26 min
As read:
6 h 40 min
